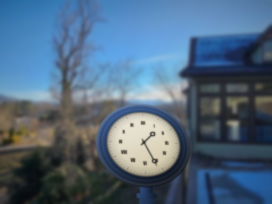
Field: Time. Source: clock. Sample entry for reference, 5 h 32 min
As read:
1 h 26 min
